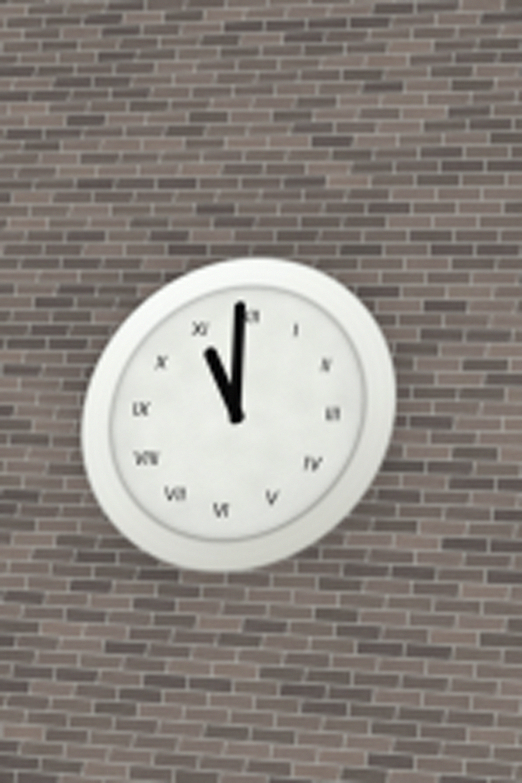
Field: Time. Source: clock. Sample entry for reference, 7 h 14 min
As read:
10 h 59 min
